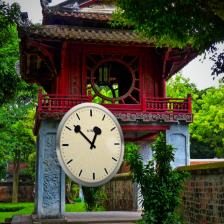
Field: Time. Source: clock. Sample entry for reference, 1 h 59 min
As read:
12 h 52 min
